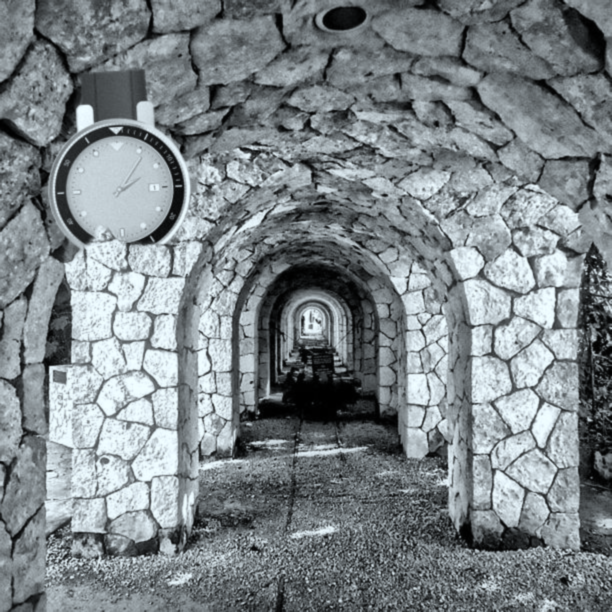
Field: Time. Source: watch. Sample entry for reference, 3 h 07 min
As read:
2 h 06 min
